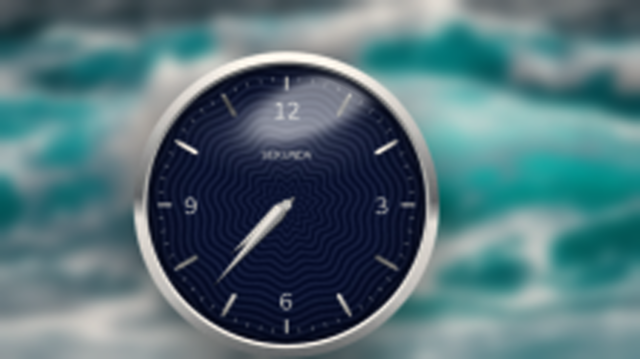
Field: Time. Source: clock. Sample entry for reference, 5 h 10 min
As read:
7 h 37 min
